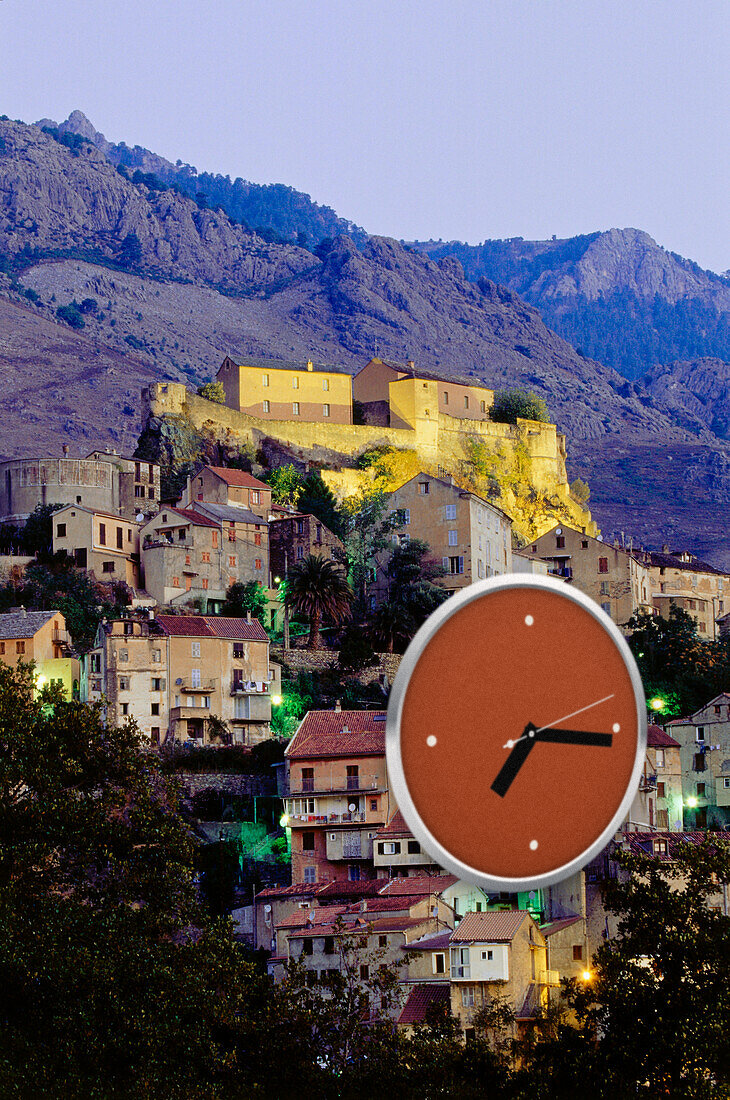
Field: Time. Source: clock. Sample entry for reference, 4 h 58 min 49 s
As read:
7 h 16 min 12 s
